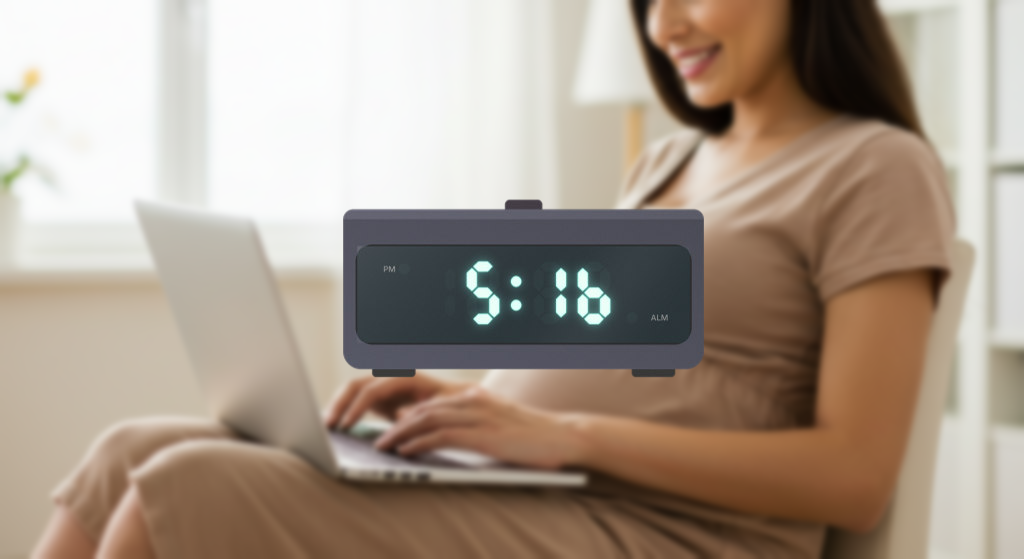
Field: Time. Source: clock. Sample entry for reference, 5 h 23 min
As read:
5 h 16 min
